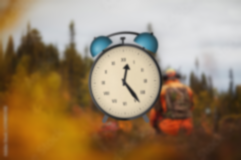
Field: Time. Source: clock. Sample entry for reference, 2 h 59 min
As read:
12 h 24 min
